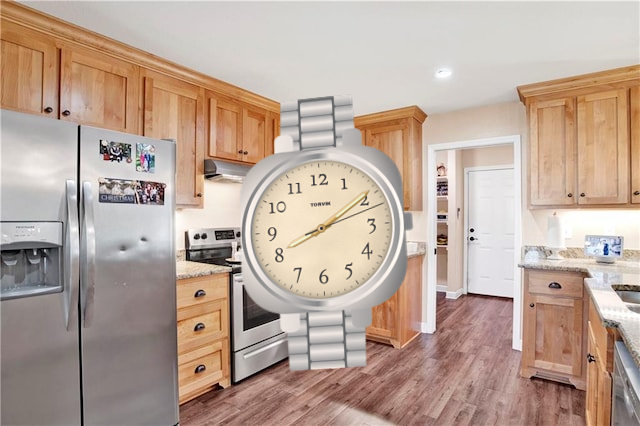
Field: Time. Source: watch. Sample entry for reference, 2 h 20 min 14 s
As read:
8 h 09 min 12 s
